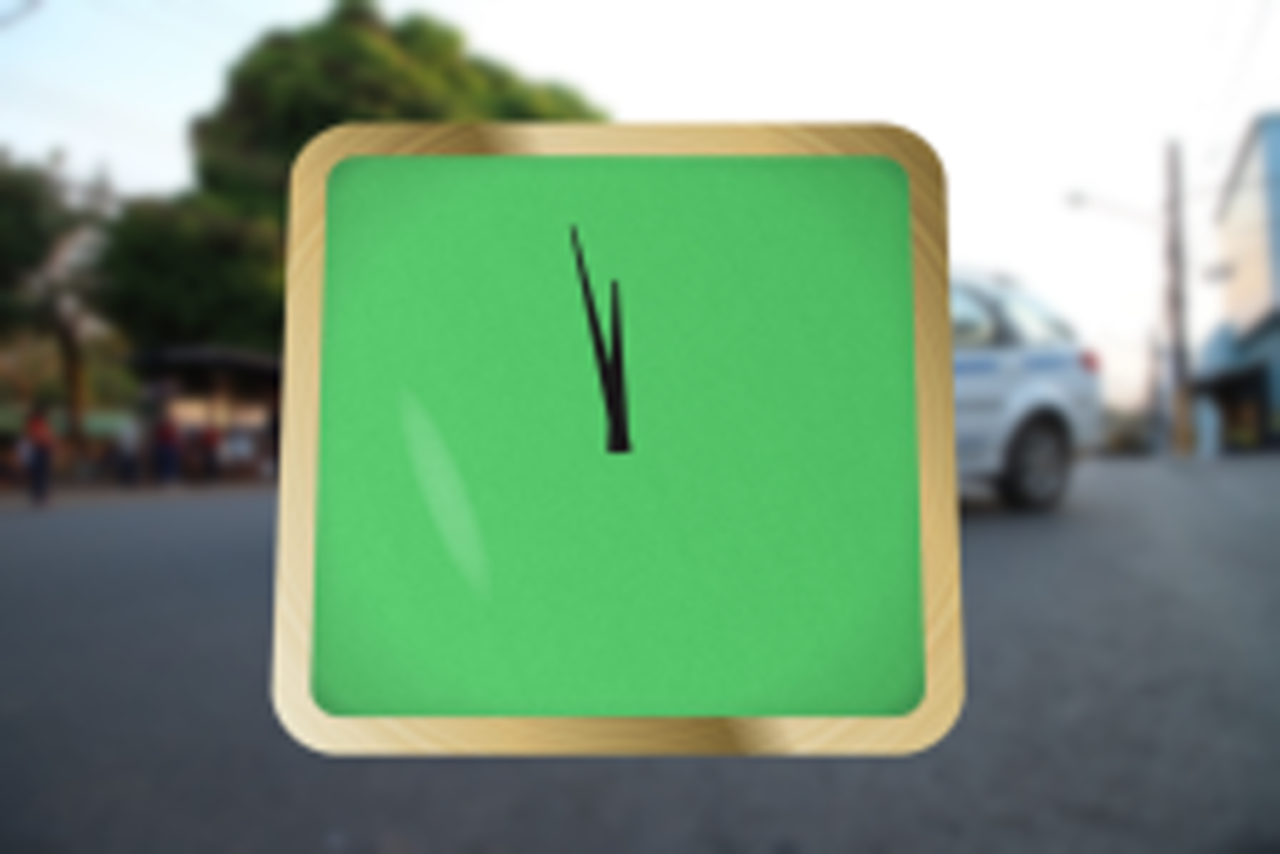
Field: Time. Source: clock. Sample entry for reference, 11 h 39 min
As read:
11 h 58 min
